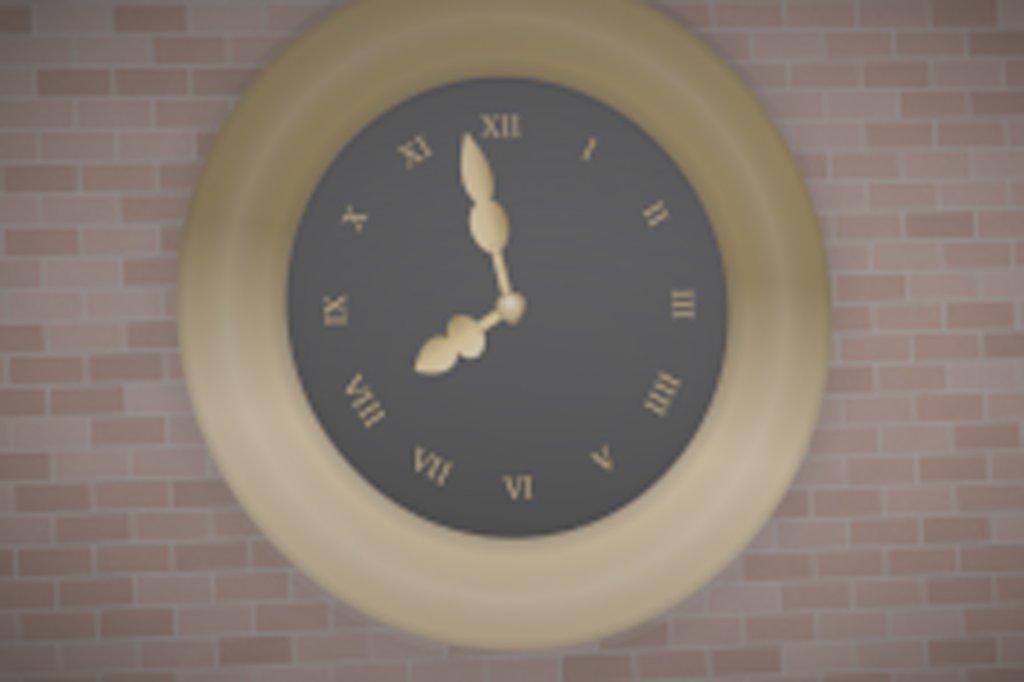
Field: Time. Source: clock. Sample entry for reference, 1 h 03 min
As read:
7 h 58 min
